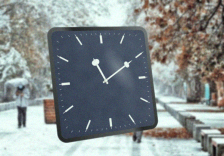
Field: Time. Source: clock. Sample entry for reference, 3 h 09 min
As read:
11 h 10 min
